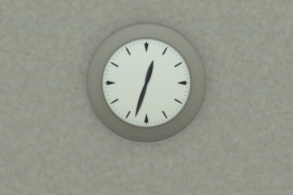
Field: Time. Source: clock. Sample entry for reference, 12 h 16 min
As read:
12 h 33 min
